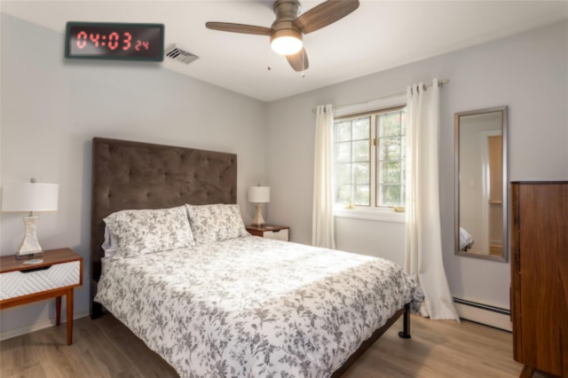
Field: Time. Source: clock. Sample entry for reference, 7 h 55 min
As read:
4 h 03 min
